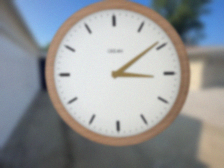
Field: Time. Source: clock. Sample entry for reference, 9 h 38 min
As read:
3 h 09 min
